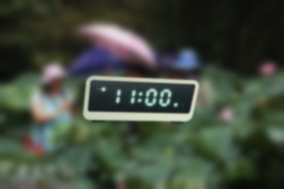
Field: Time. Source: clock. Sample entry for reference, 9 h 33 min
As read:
11 h 00 min
